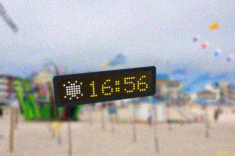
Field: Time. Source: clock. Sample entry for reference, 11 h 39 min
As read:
16 h 56 min
